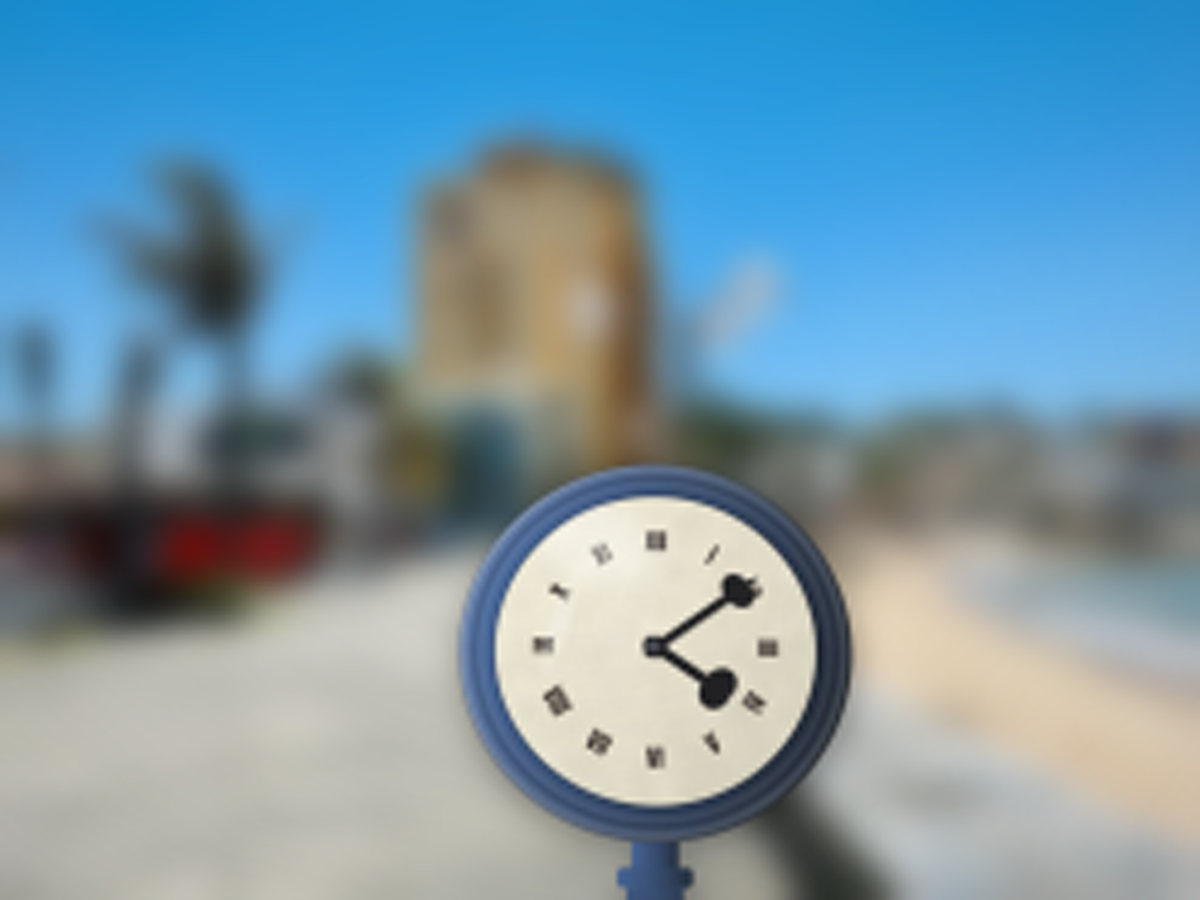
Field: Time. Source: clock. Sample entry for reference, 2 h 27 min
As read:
4 h 09 min
